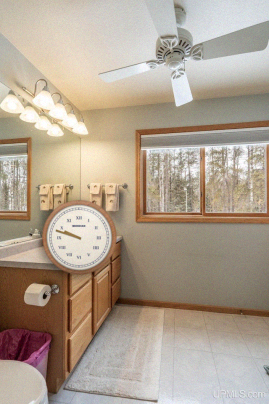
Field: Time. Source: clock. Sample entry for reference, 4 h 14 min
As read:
9 h 48 min
